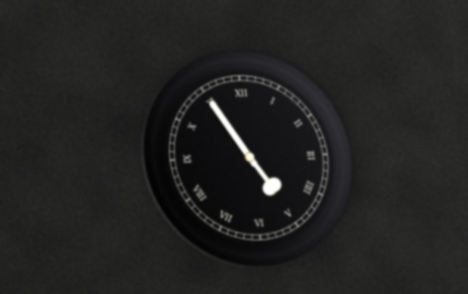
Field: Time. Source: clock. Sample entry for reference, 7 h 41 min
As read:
4 h 55 min
